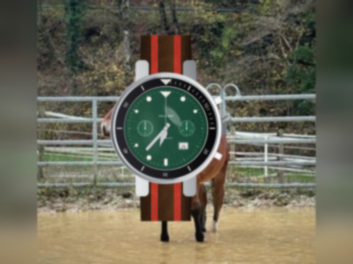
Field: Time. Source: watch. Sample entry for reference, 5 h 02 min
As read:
6 h 37 min
